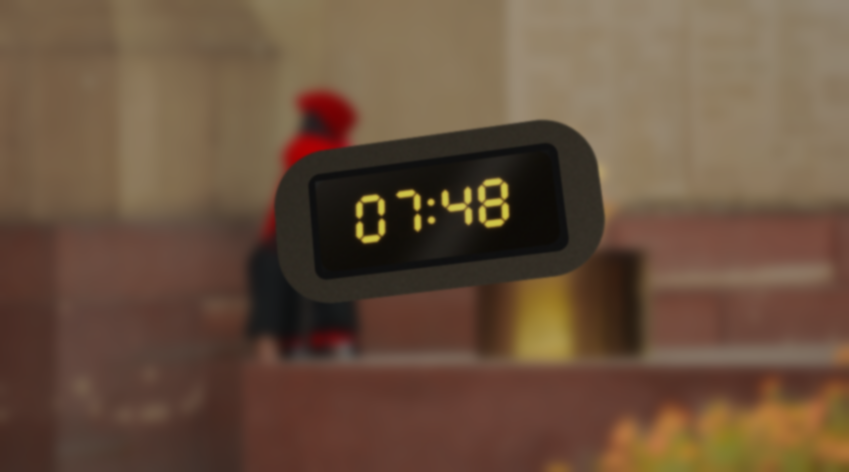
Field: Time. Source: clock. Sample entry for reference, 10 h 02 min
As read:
7 h 48 min
